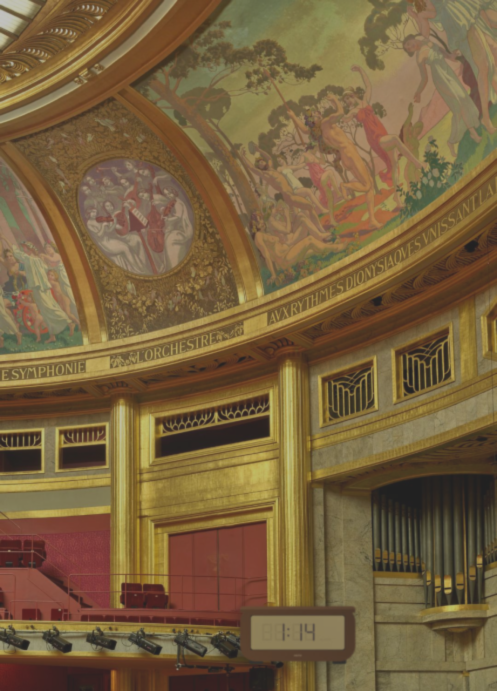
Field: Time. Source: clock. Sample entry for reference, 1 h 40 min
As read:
1 h 14 min
